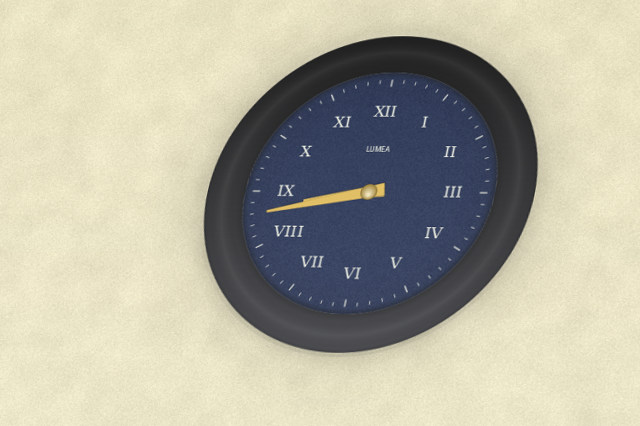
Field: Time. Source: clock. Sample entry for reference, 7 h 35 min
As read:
8 h 43 min
